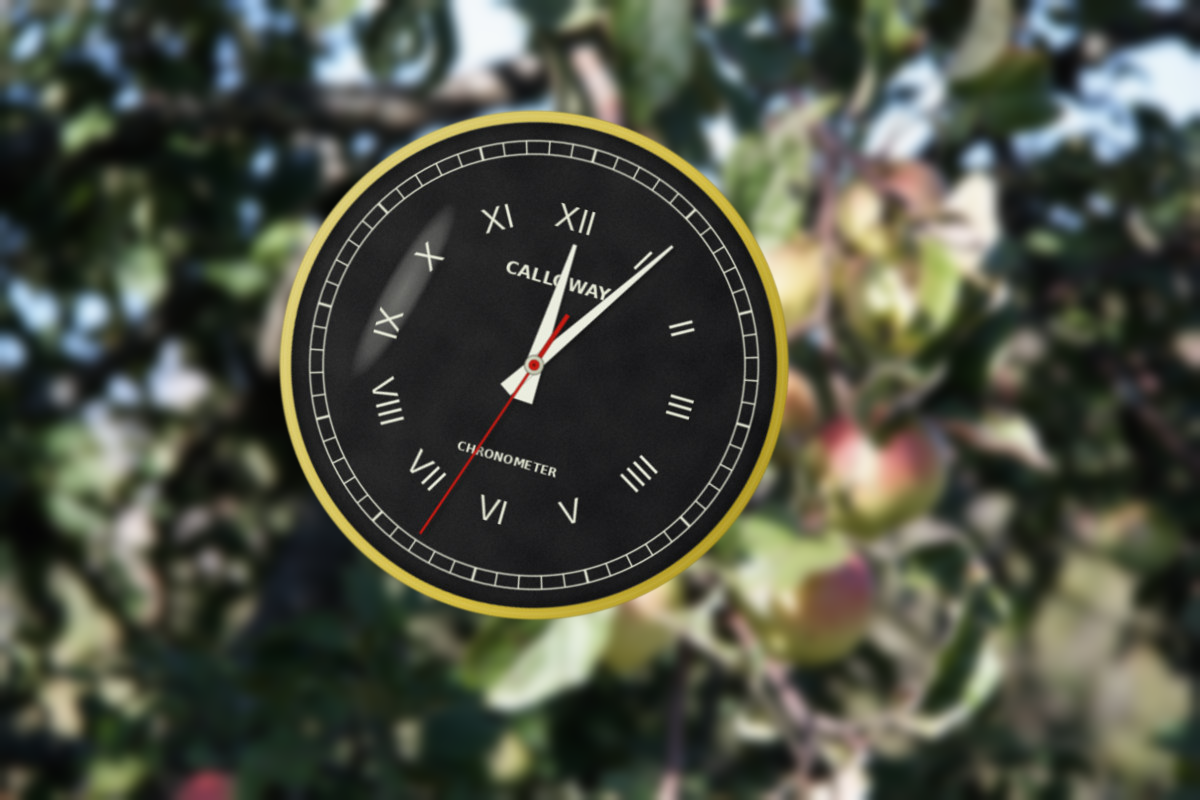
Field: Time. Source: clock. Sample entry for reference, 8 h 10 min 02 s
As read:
12 h 05 min 33 s
